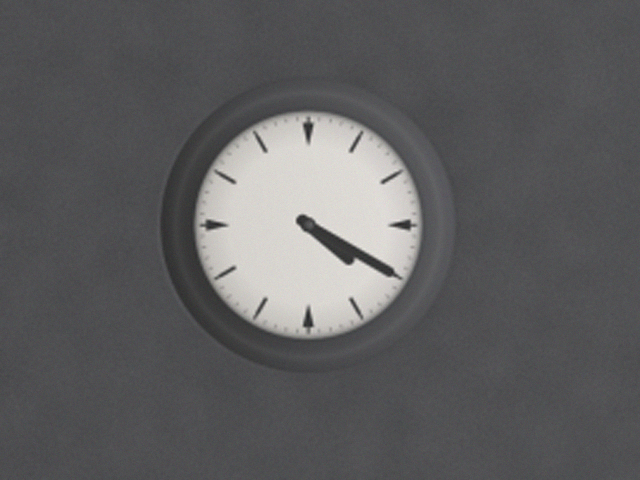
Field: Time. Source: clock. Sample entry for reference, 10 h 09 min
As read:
4 h 20 min
